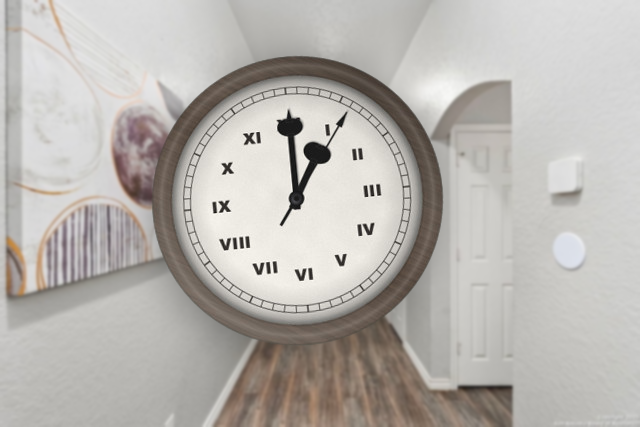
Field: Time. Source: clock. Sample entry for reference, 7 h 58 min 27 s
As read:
1 h 00 min 06 s
